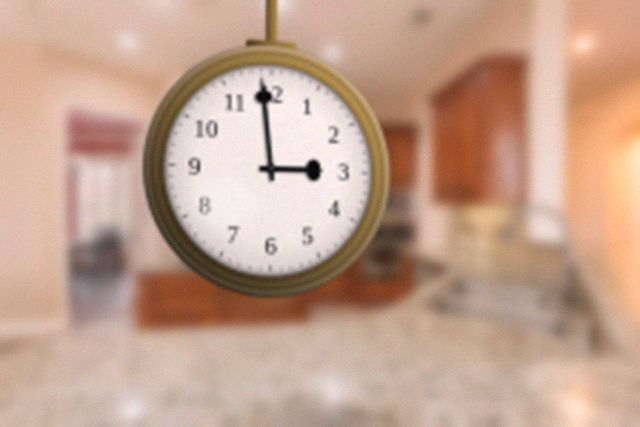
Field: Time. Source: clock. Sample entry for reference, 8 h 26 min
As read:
2 h 59 min
